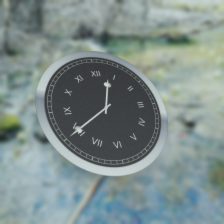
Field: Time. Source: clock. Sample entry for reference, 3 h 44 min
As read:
12 h 40 min
